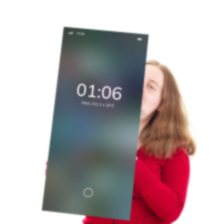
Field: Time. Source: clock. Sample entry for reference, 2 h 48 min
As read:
1 h 06 min
